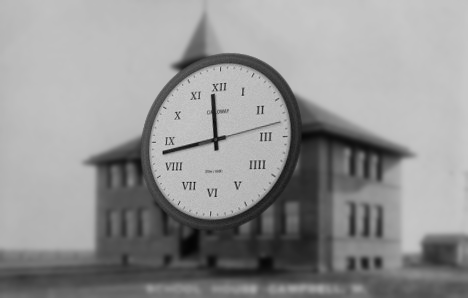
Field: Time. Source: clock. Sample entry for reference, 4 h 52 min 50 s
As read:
11 h 43 min 13 s
